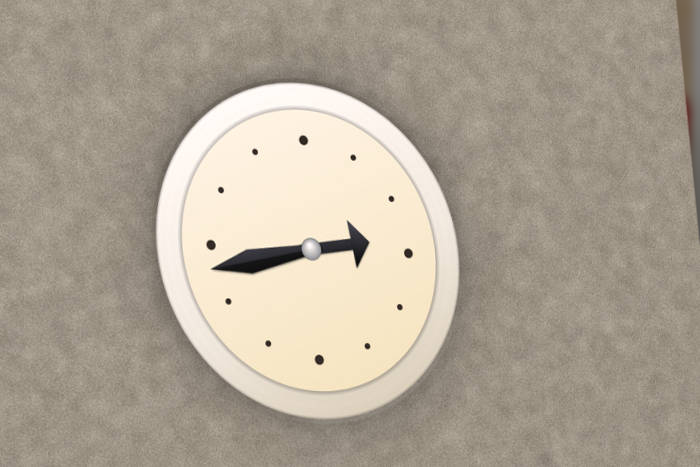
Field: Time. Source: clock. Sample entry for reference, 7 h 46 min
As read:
2 h 43 min
